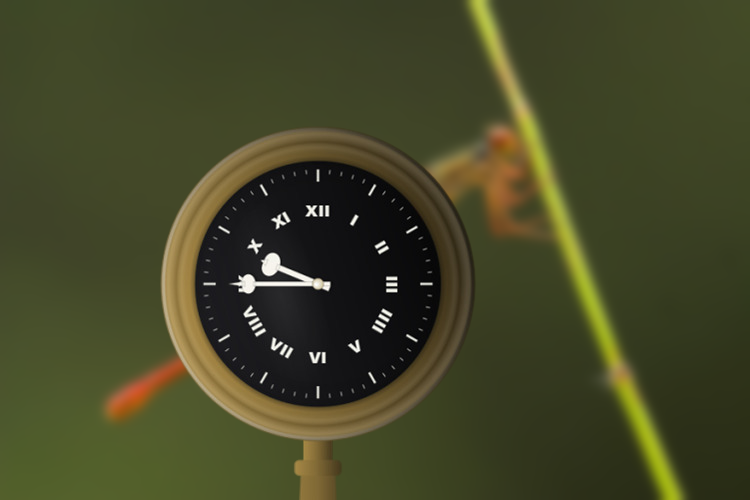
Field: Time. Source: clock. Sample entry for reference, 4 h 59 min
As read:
9 h 45 min
